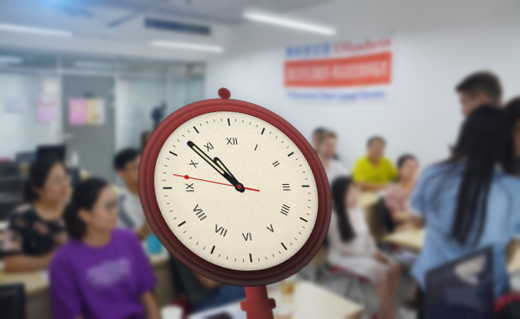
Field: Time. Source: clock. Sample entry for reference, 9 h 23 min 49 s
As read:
10 h 52 min 47 s
